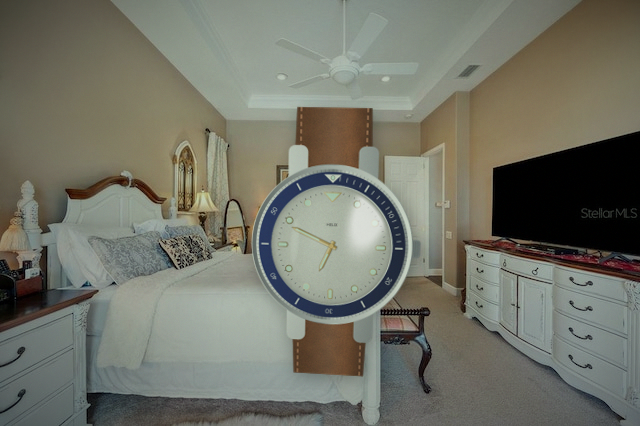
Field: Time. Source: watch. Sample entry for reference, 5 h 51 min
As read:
6 h 49 min
